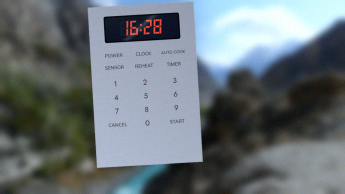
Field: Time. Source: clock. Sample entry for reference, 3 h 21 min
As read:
16 h 28 min
